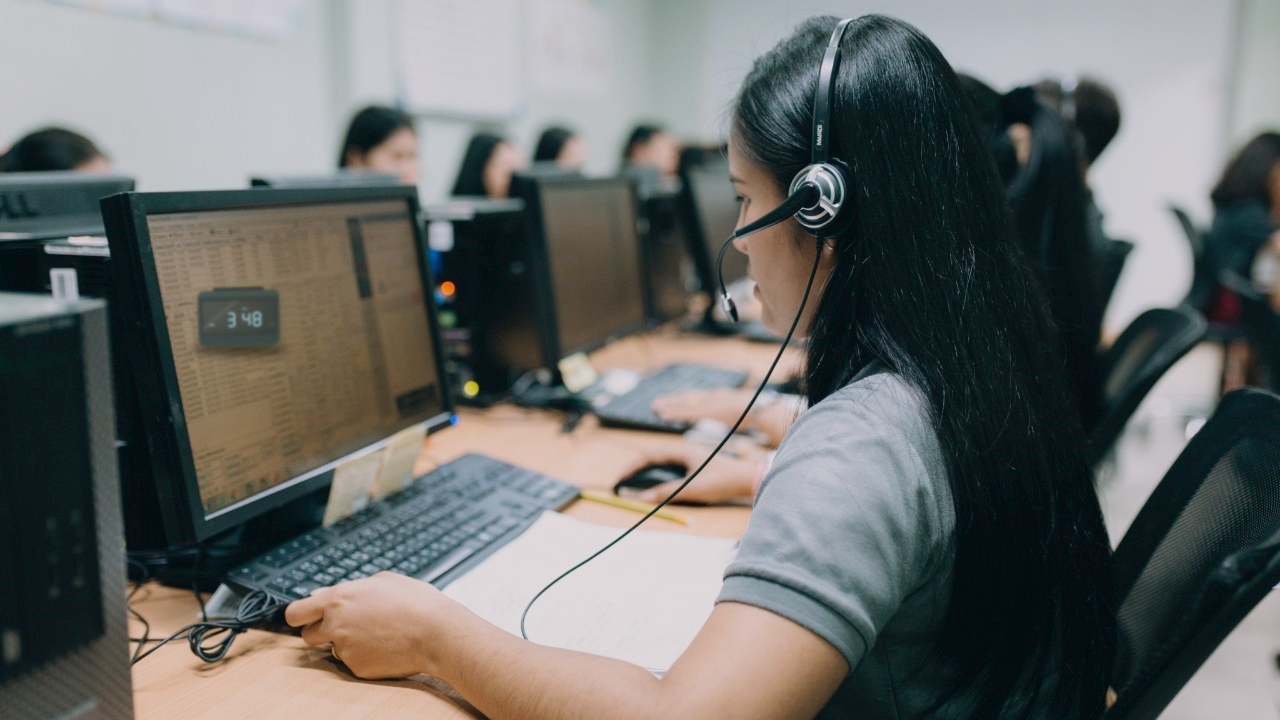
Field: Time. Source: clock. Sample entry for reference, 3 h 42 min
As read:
3 h 48 min
